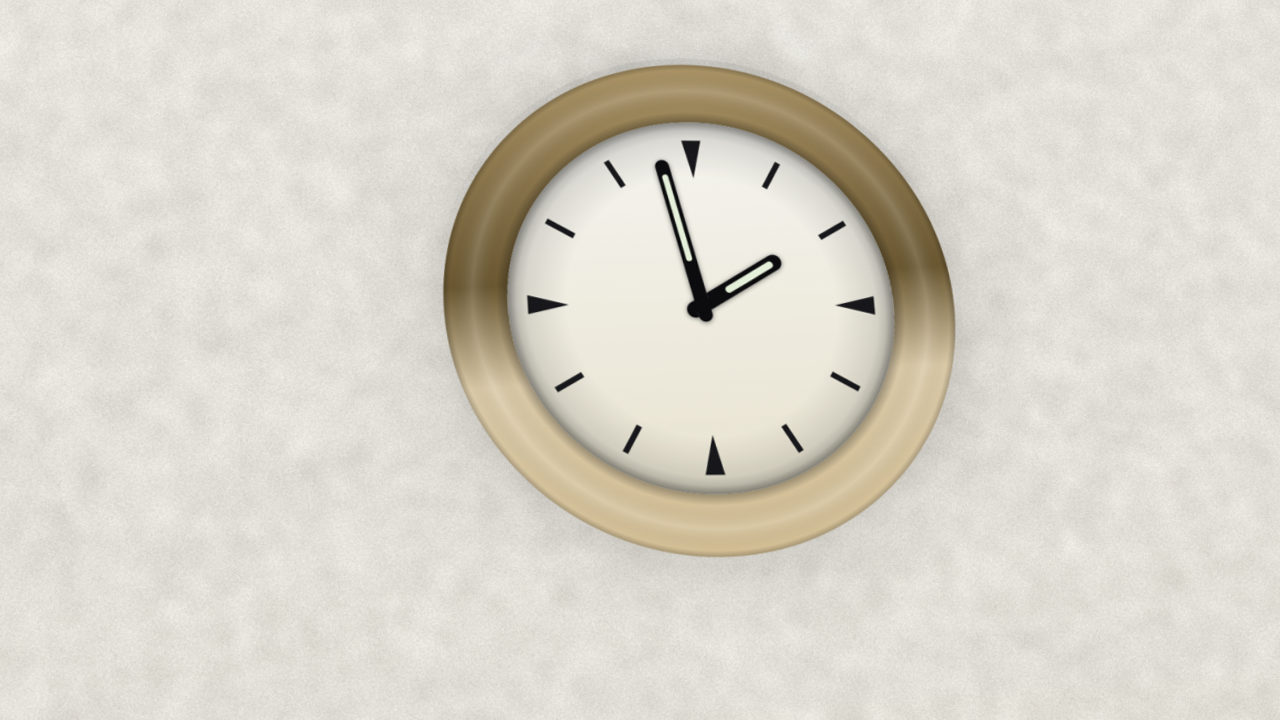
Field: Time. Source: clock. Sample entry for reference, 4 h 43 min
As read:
1 h 58 min
